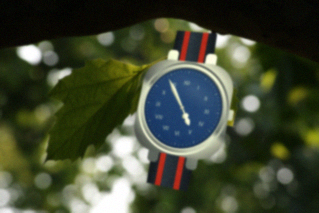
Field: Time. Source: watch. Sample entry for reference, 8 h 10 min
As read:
4 h 54 min
